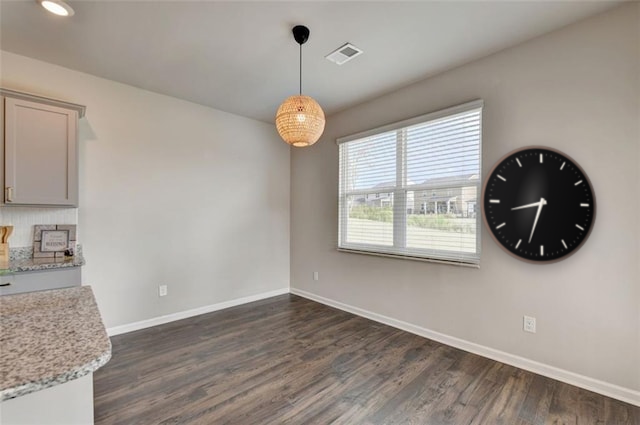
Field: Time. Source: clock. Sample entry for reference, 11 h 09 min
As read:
8 h 33 min
